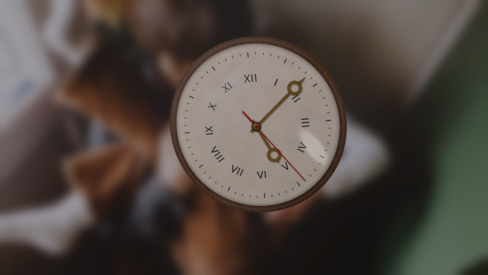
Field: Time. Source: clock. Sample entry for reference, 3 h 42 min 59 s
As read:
5 h 08 min 24 s
